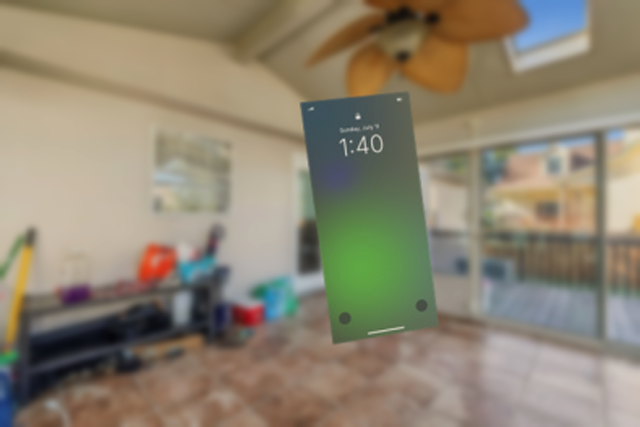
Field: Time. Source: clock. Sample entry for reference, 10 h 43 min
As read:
1 h 40 min
